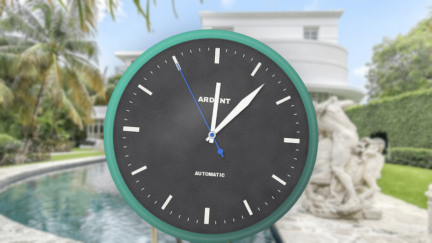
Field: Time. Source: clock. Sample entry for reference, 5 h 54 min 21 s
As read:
12 h 06 min 55 s
